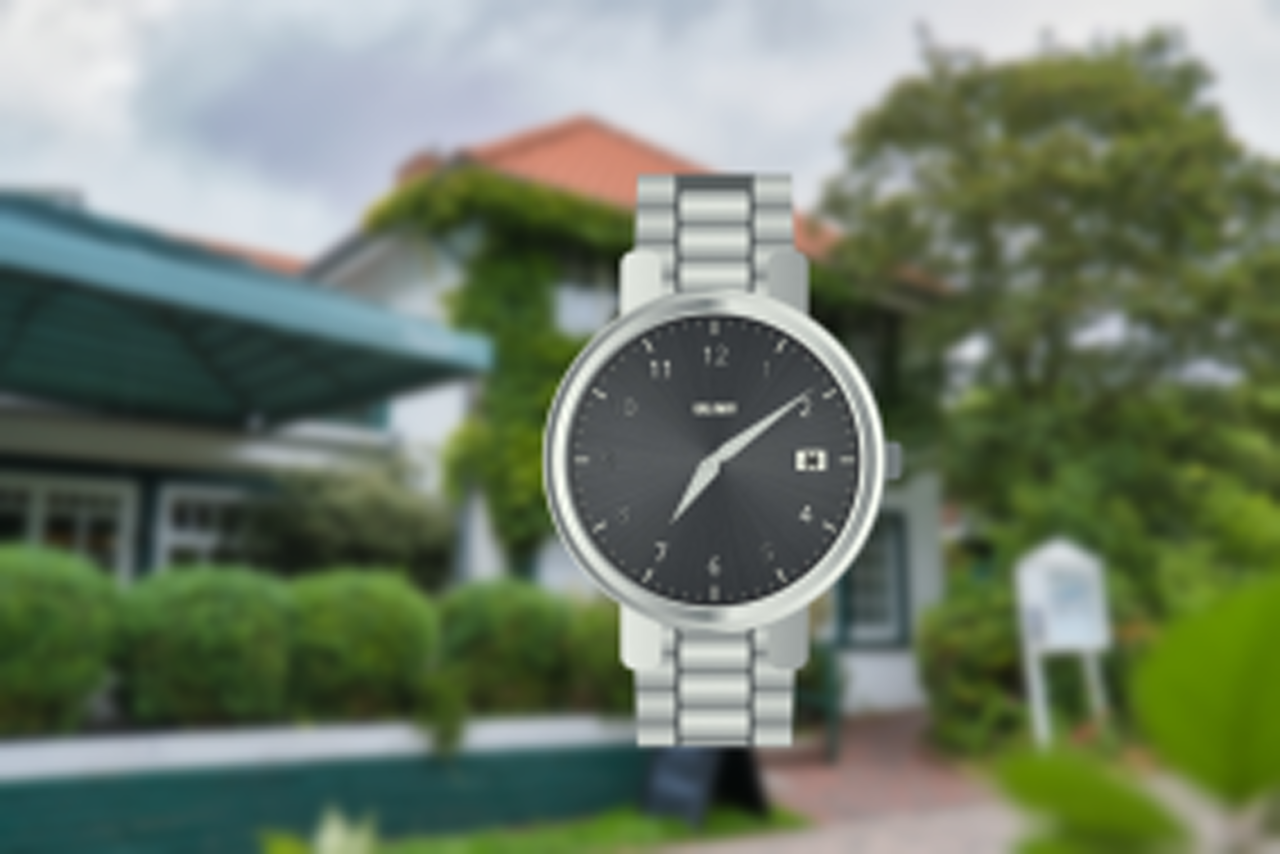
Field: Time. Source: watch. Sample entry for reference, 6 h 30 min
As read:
7 h 09 min
